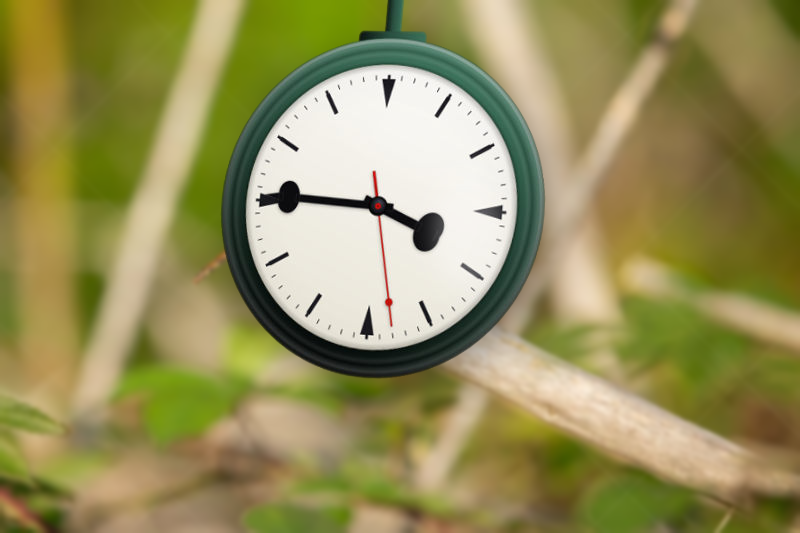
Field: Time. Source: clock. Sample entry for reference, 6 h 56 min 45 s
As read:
3 h 45 min 28 s
